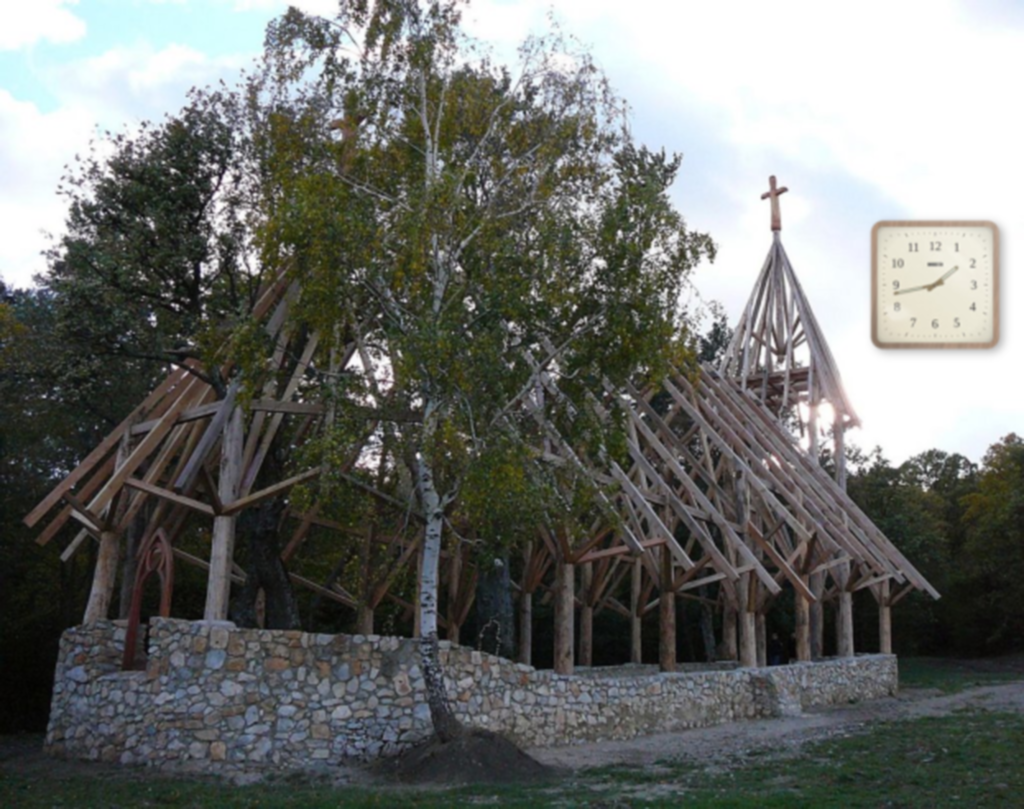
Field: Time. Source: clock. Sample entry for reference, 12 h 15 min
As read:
1 h 43 min
